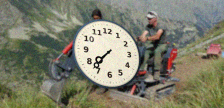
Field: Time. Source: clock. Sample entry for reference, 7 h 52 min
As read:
7 h 37 min
